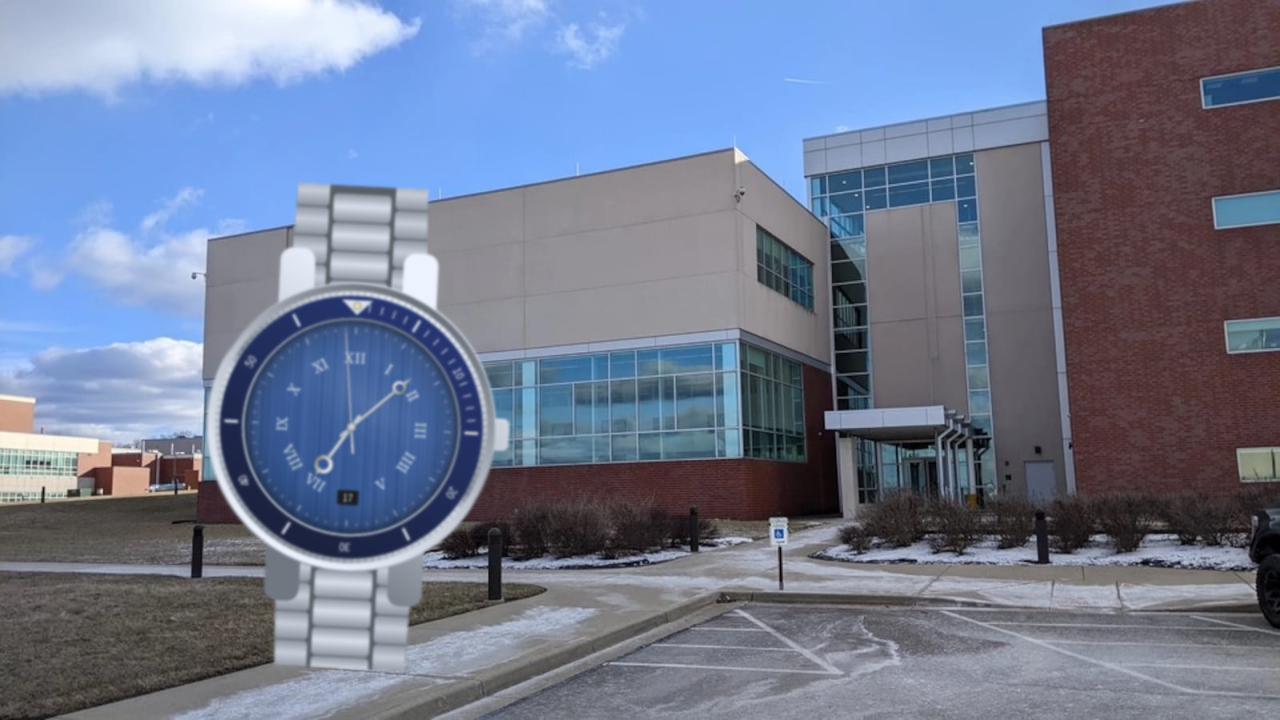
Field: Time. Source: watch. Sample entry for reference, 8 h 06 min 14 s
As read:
7 h 07 min 59 s
